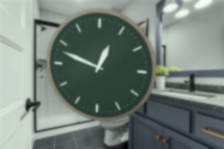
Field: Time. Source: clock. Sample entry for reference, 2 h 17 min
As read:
12 h 48 min
